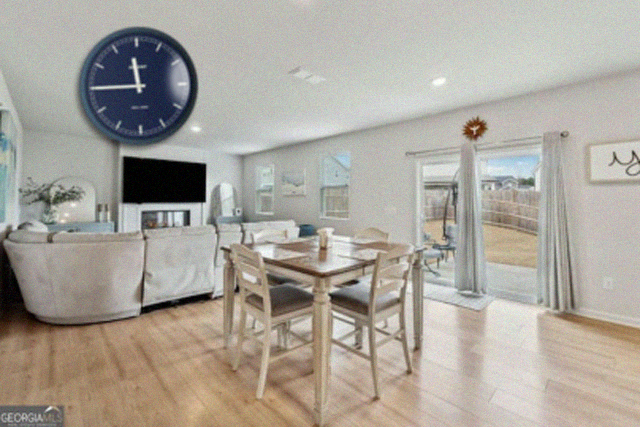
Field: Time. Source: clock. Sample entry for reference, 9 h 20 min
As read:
11 h 45 min
